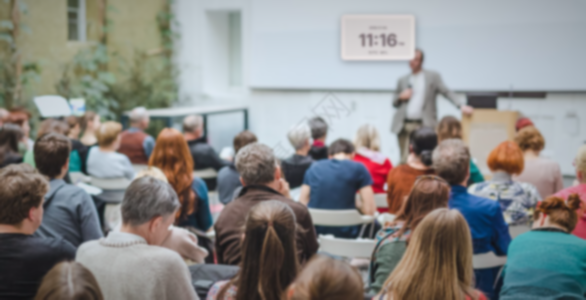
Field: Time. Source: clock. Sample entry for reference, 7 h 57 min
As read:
11 h 16 min
